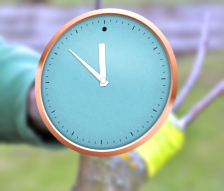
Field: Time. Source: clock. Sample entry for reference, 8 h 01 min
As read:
11 h 52 min
